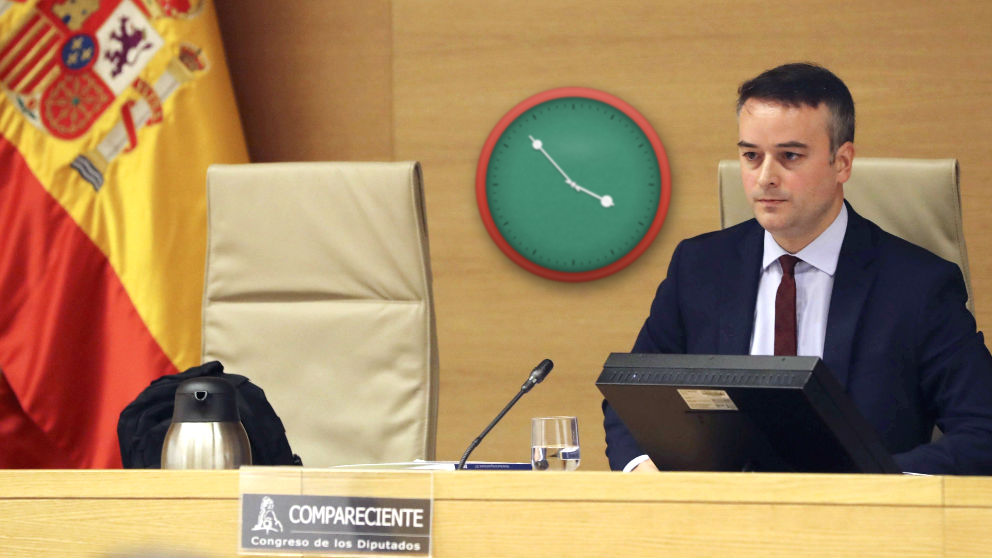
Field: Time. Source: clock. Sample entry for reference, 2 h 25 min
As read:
3 h 53 min
